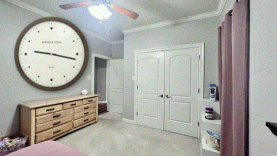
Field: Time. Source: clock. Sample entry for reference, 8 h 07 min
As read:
9 h 17 min
